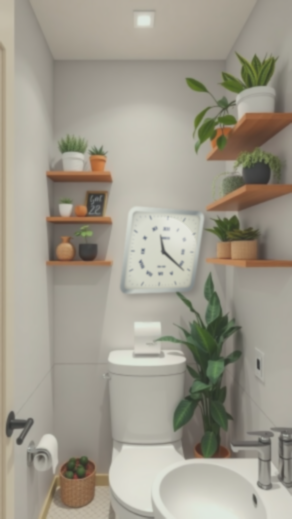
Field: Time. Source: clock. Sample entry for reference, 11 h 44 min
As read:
11 h 21 min
